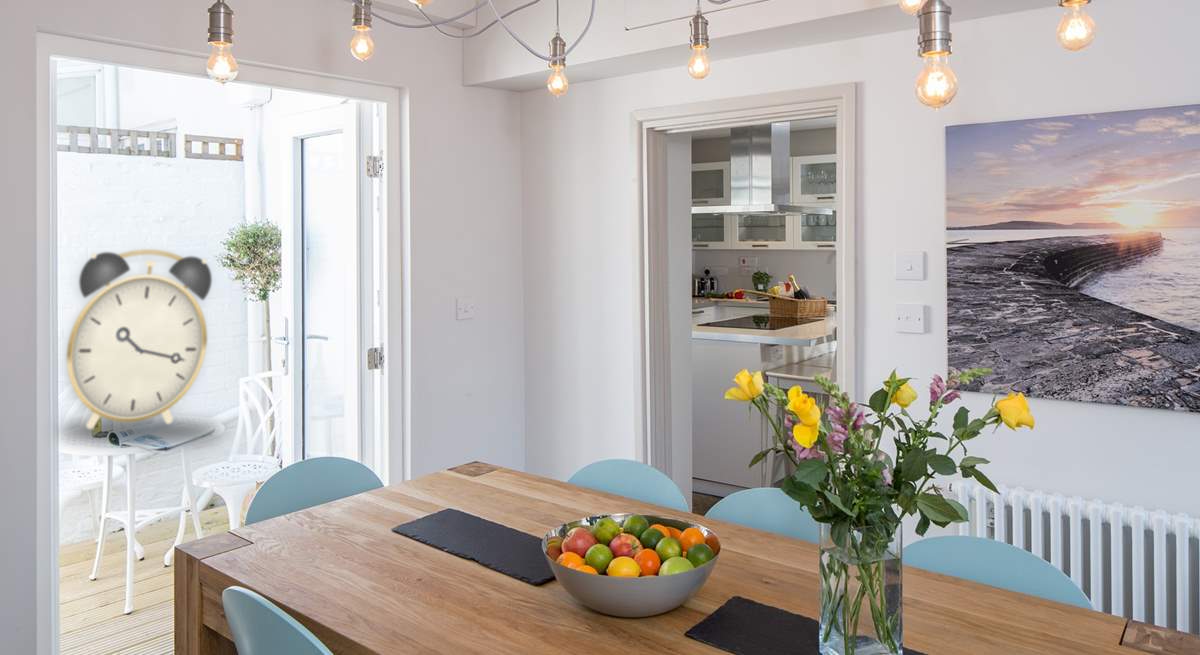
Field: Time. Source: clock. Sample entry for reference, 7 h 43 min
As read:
10 h 17 min
